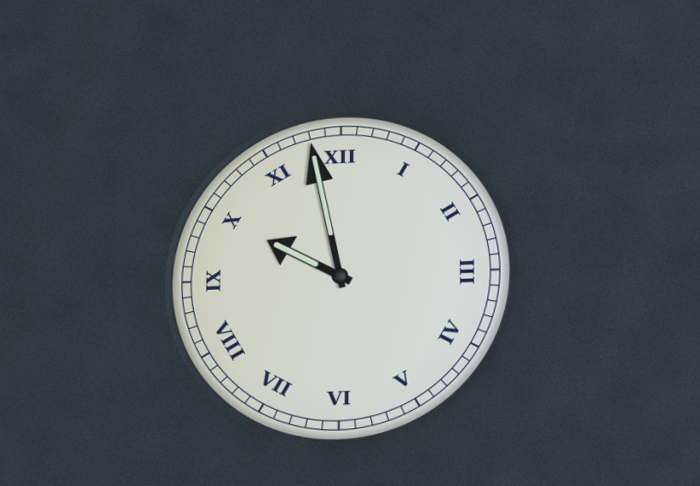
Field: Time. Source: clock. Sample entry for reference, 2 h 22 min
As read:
9 h 58 min
